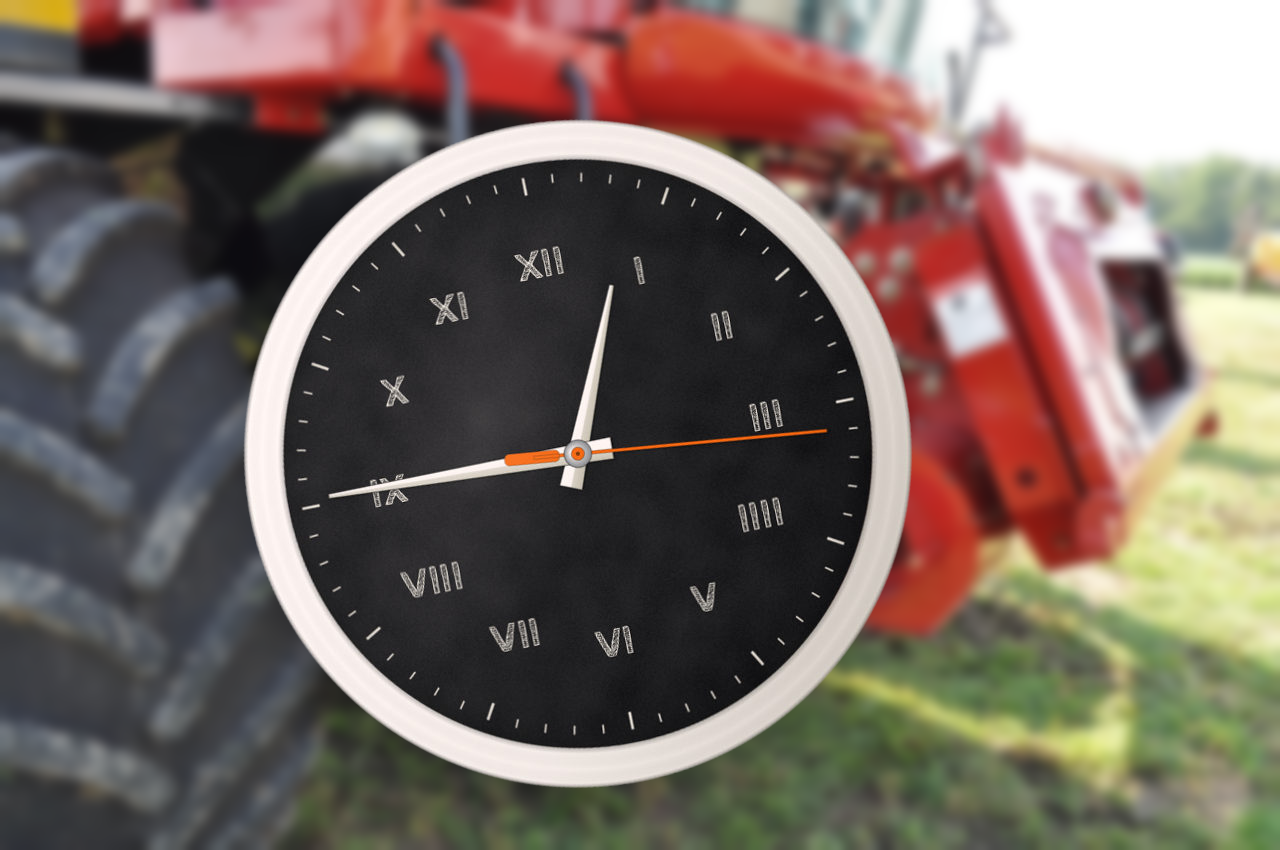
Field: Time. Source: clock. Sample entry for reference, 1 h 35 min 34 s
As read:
12 h 45 min 16 s
